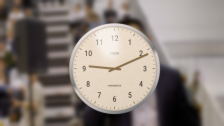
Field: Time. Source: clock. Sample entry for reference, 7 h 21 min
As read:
9 h 11 min
